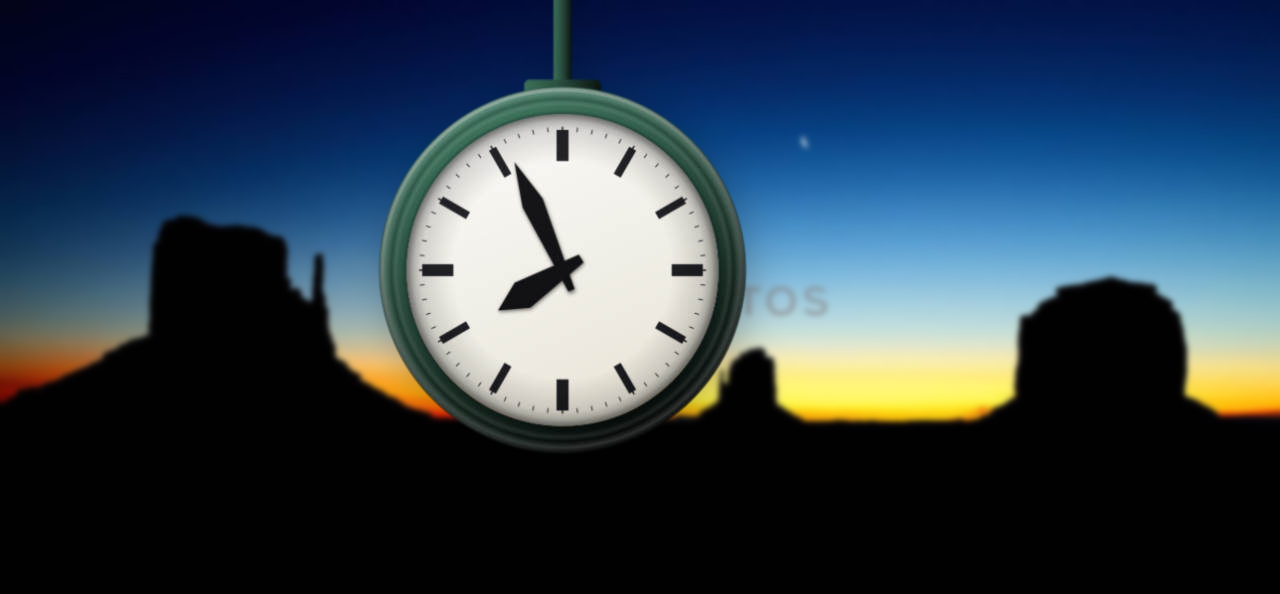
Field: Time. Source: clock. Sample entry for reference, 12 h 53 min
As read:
7 h 56 min
